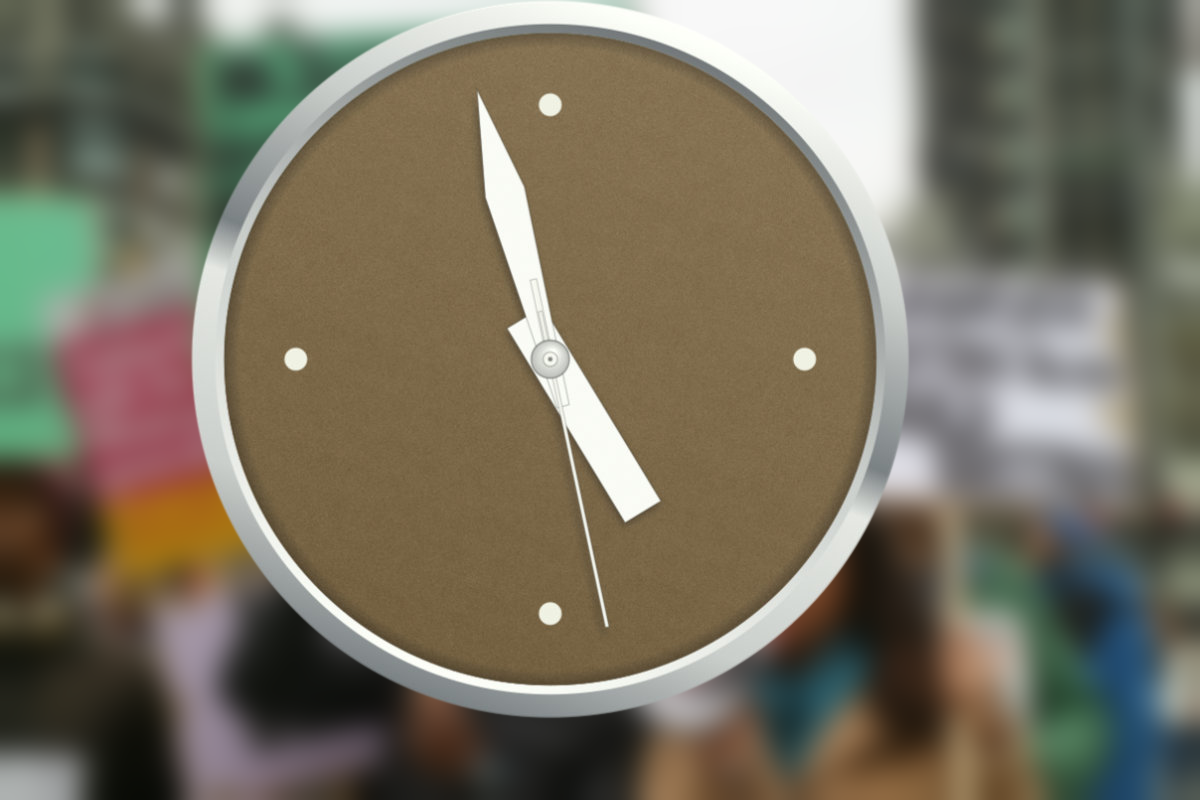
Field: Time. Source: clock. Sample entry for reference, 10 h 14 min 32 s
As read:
4 h 57 min 28 s
